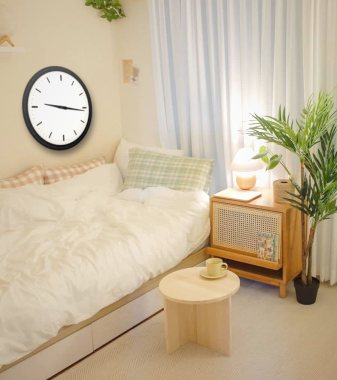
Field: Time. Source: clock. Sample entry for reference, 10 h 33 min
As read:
9 h 16 min
